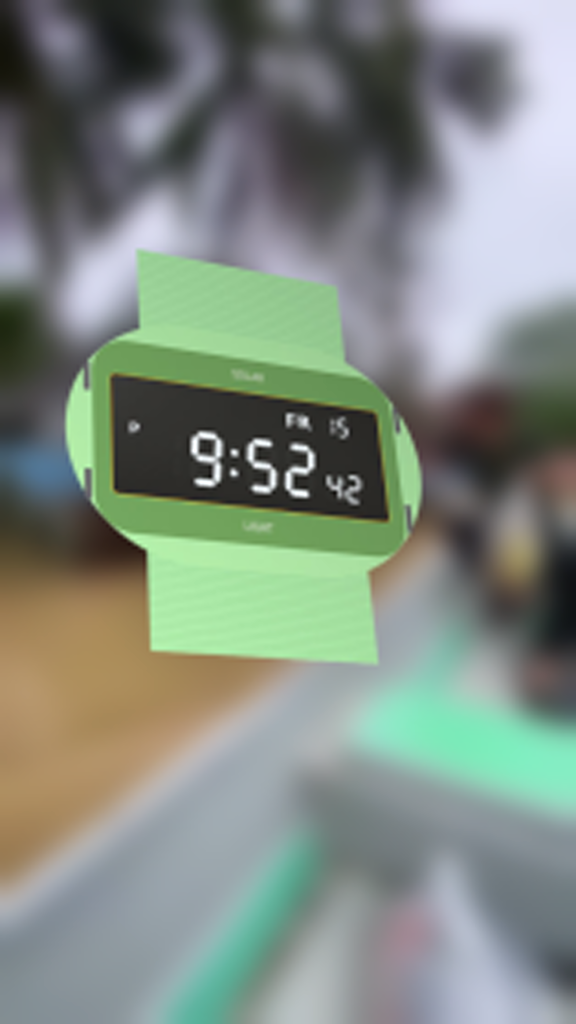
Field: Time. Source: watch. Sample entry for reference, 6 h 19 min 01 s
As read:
9 h 52 min 42 s
